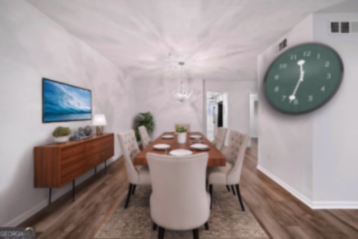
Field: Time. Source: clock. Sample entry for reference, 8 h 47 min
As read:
11 h 32 min
